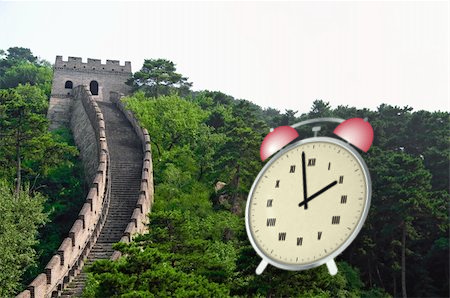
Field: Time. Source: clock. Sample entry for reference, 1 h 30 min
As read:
1 h 58 min
